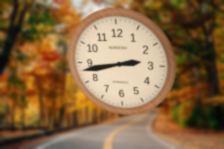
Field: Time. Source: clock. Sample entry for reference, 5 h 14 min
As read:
2 h 43 min
